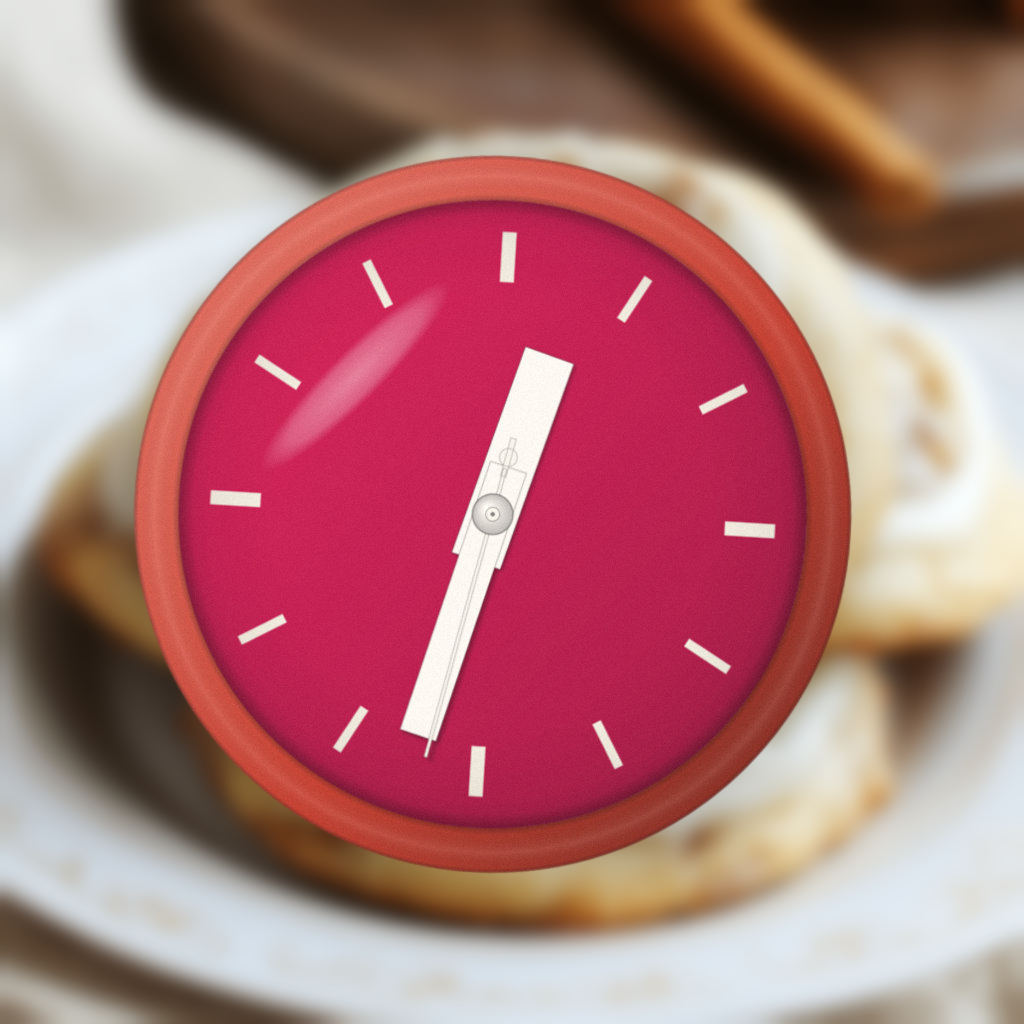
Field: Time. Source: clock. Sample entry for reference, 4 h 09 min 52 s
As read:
12 h 32 min 32 s
